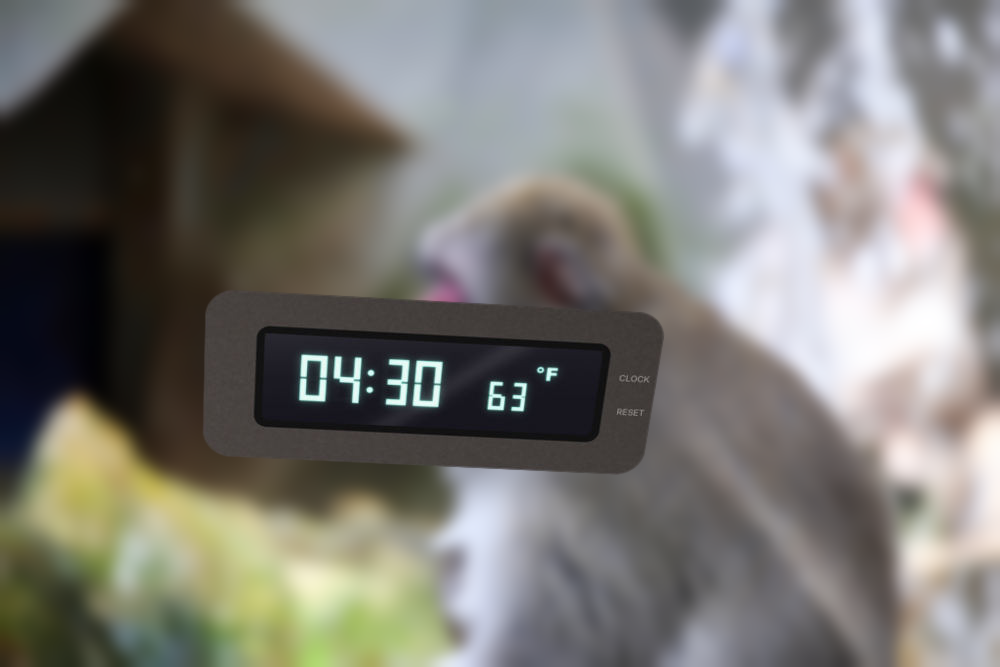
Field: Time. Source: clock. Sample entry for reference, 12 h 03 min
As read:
4 h 30 min
